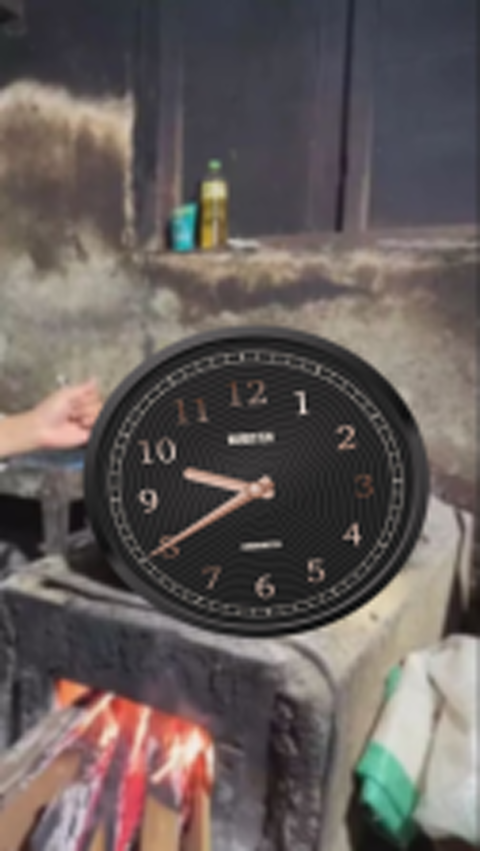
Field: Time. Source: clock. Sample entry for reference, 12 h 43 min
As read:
9 h 40 min
